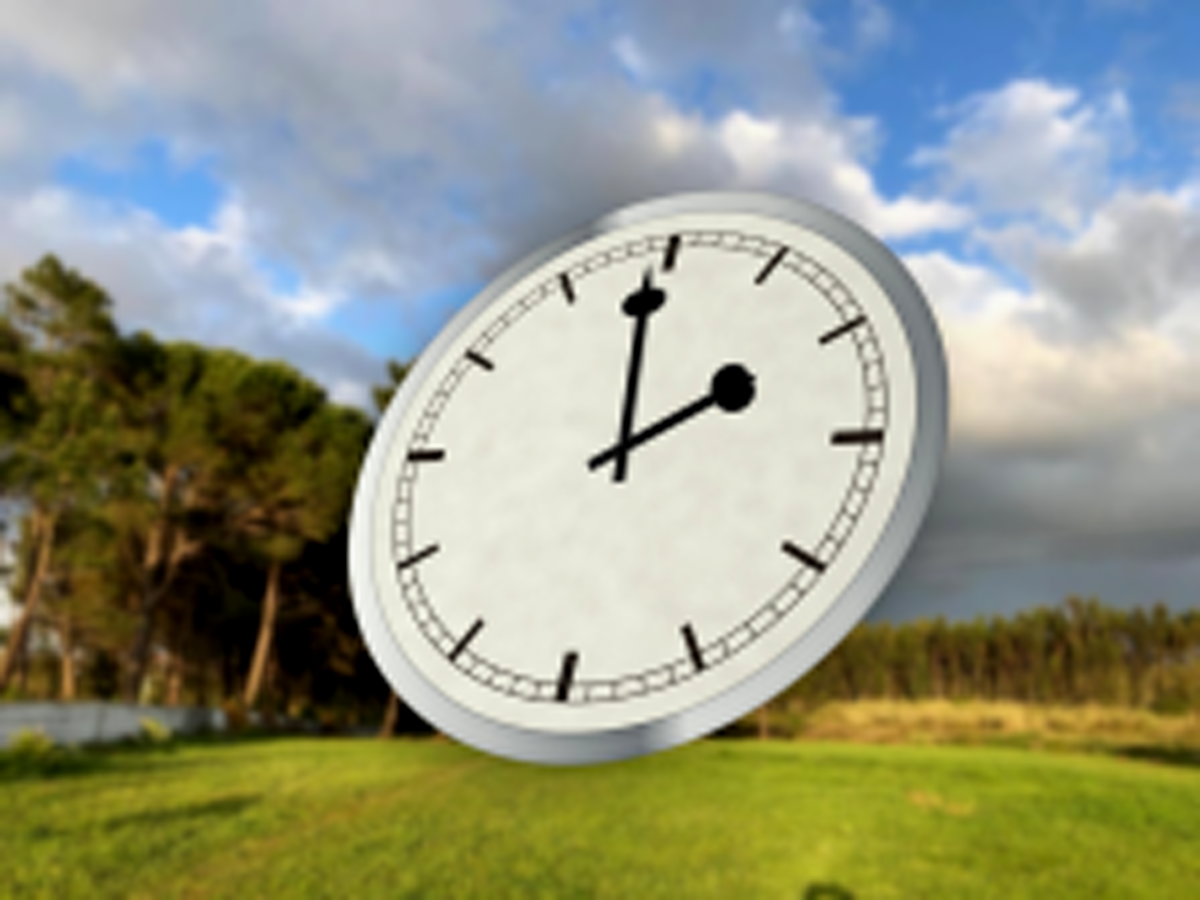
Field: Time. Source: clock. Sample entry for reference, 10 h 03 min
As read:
1 h 59 min
